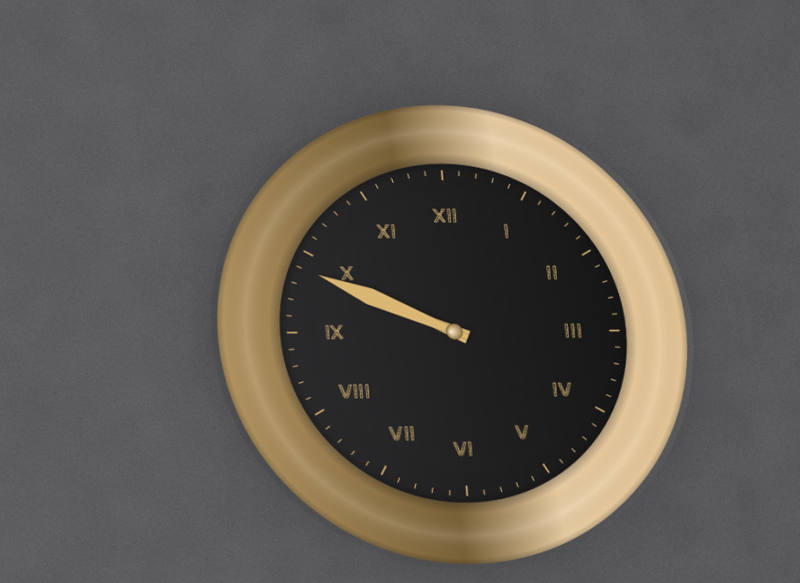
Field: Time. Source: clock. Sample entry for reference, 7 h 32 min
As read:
9 h 49 min
